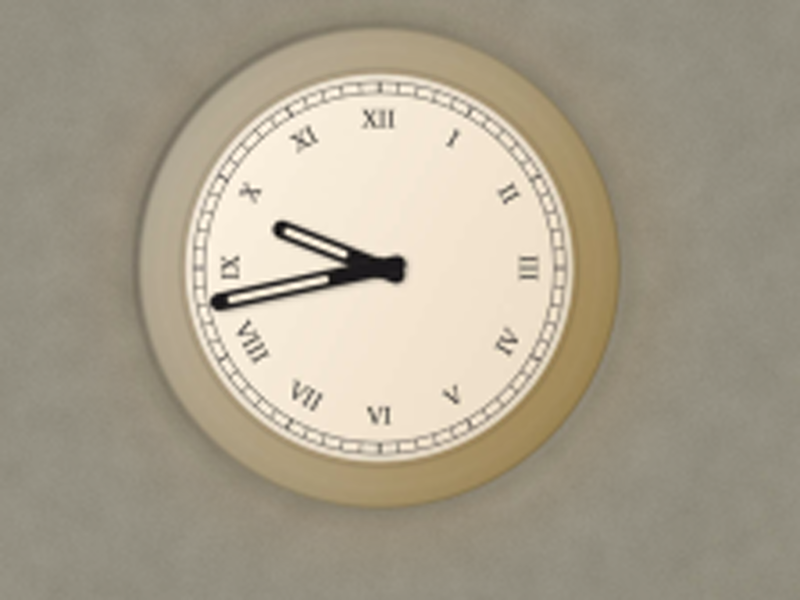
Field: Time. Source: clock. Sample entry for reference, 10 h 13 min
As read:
9 h 43 min
